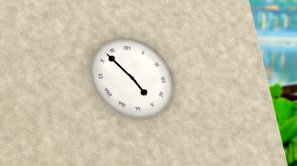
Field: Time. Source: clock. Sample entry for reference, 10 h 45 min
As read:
4 h 53 min
